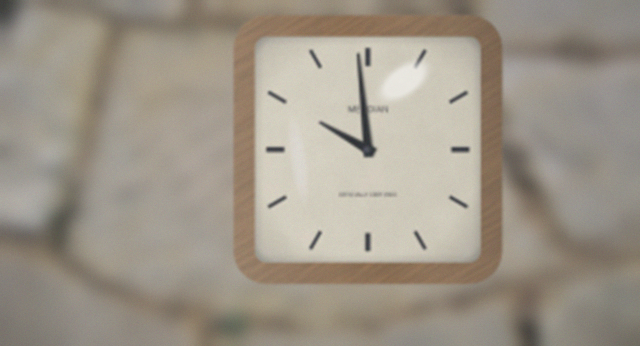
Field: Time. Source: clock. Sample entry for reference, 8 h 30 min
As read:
9 h 59 min
